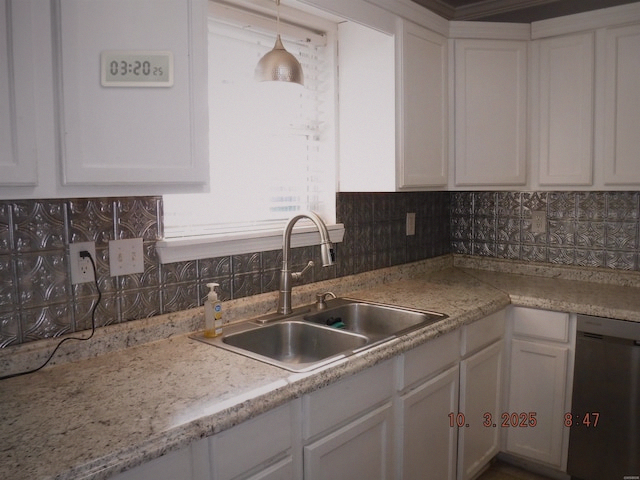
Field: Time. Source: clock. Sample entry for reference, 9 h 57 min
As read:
3 h 20 min
